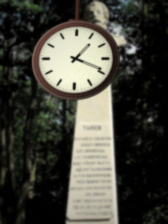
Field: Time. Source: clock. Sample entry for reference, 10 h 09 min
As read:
1 h 19 min
